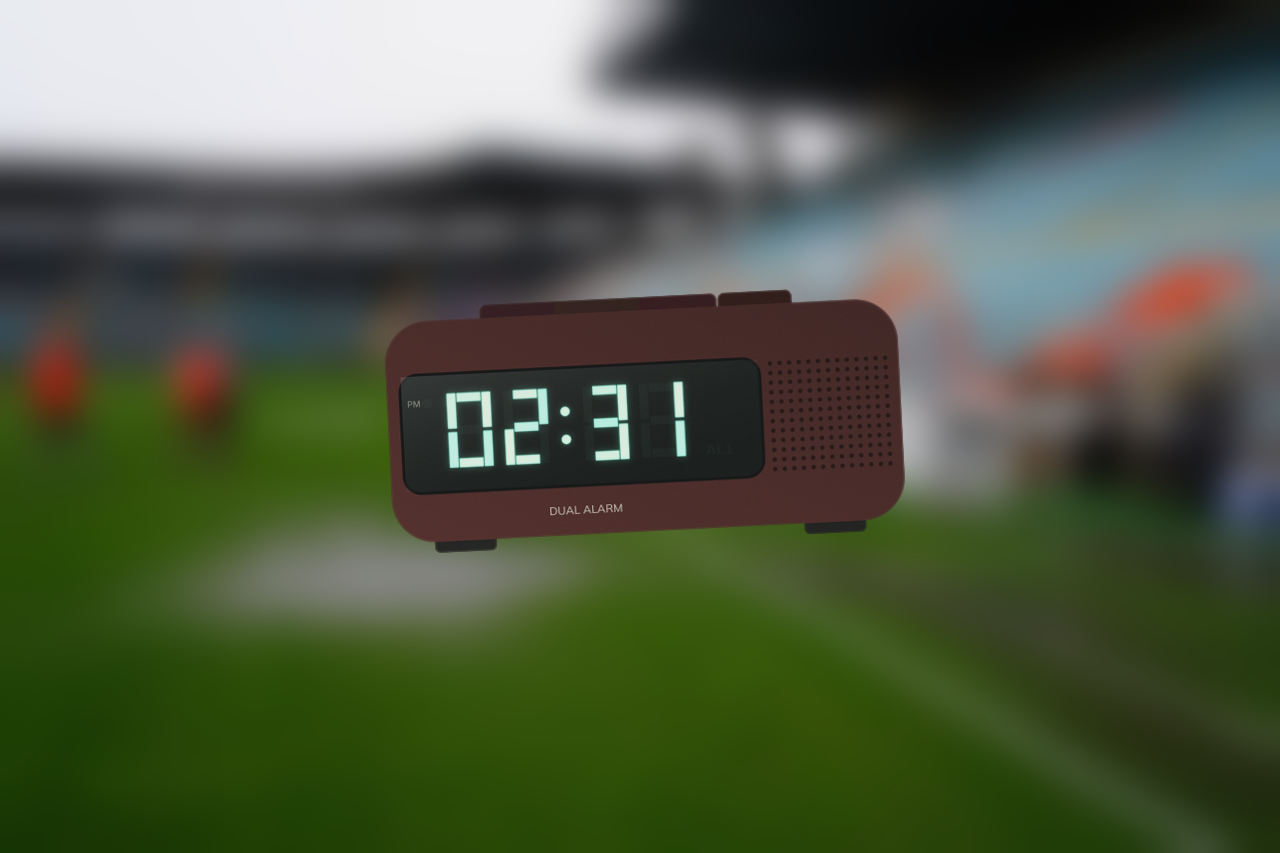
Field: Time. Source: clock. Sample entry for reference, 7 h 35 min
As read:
2 h 31 min
